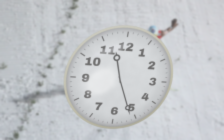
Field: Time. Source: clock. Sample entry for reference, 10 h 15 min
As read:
11 h 26 min
